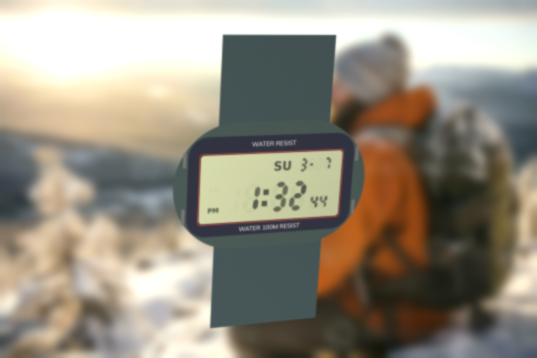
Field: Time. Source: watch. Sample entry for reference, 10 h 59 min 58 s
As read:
1 h 32 min 44 s
